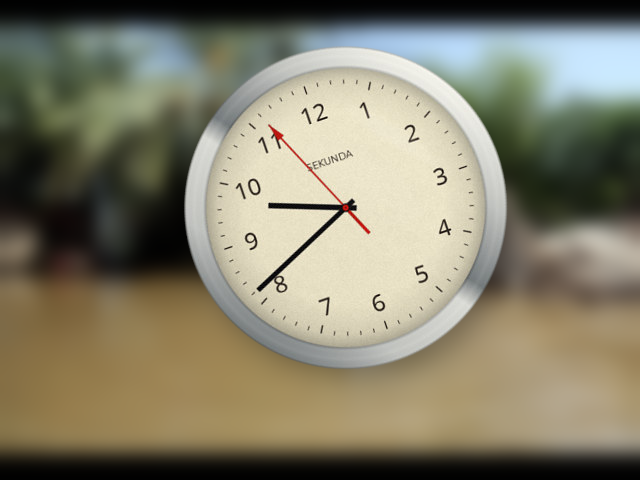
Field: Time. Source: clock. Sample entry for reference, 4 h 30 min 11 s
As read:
9 h 40 min 56 s
